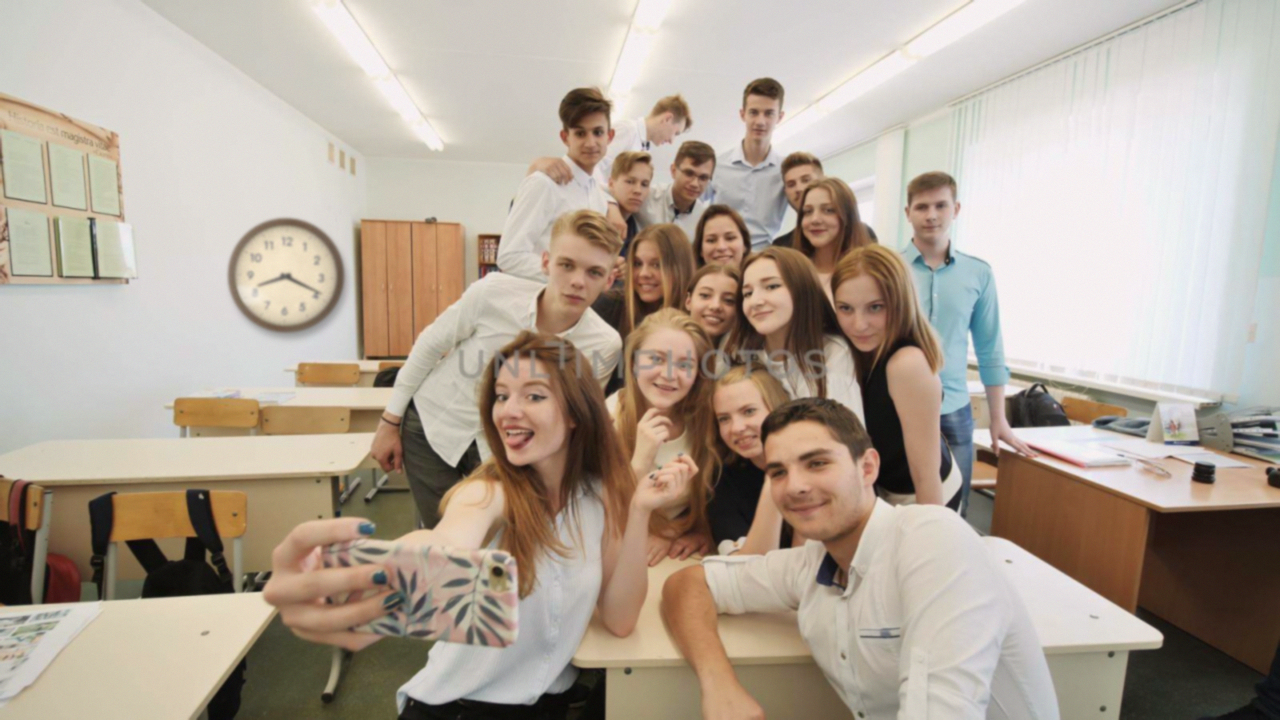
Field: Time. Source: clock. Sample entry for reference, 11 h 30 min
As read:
8 h 19 min
